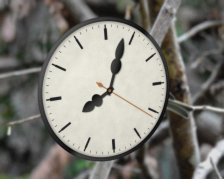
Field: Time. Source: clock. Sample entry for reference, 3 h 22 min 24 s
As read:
8 h 03 min 21 s
